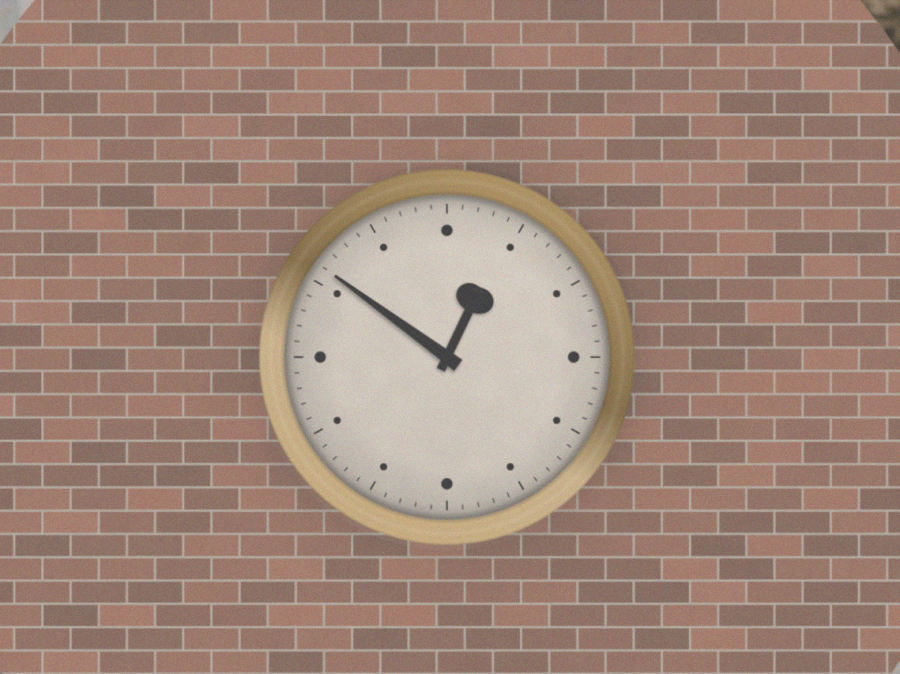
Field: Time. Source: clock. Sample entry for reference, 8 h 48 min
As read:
12 h 51 min
